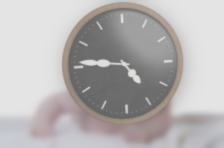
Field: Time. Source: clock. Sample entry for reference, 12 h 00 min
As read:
4 h 46 min
